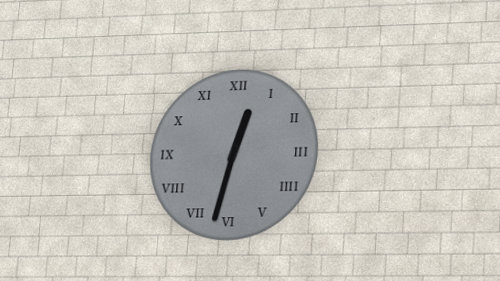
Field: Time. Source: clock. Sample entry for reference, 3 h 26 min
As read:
12 h 32 min
